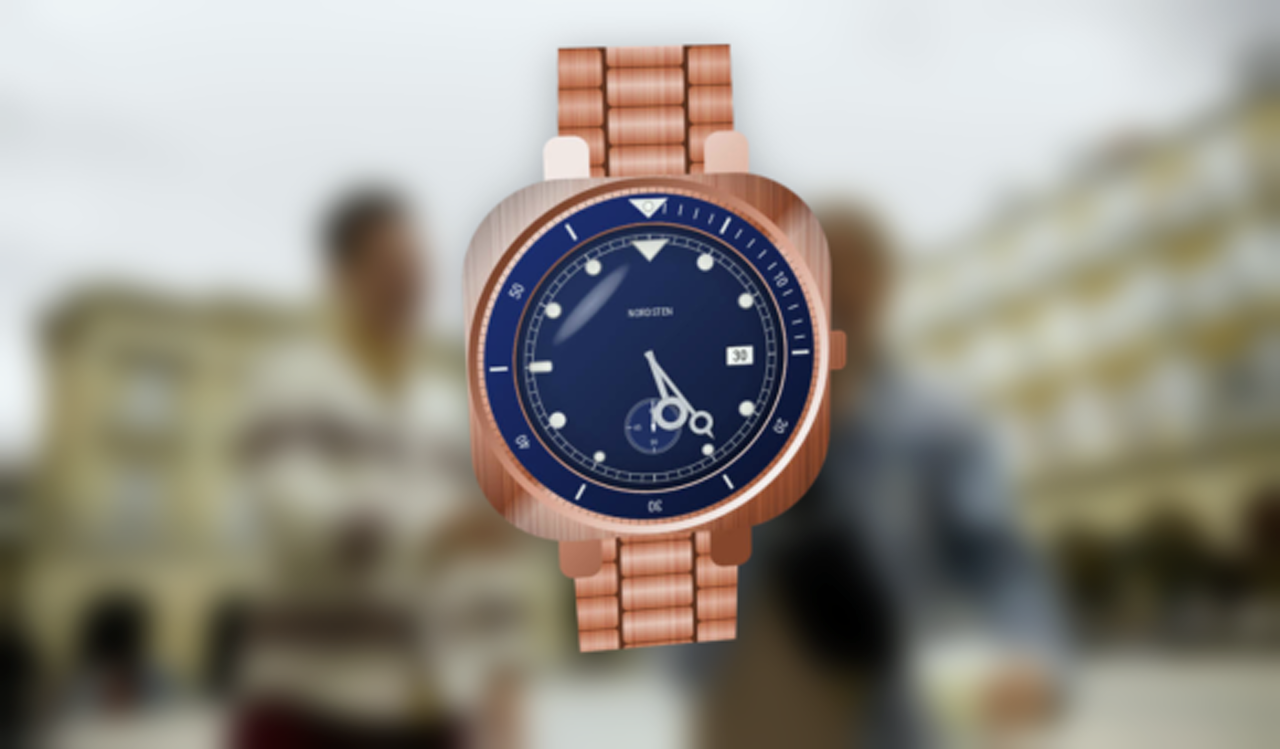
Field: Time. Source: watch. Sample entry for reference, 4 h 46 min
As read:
5 h 24 min
